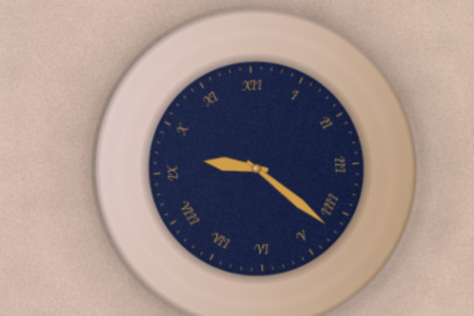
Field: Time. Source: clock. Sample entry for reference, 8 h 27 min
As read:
9 h 22 min
